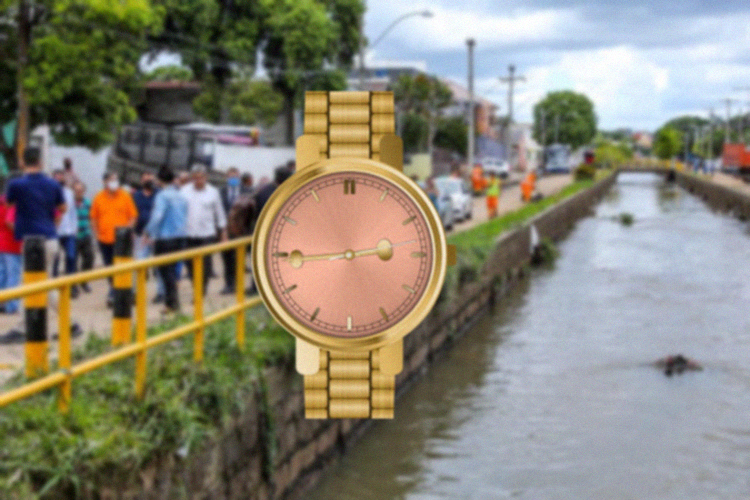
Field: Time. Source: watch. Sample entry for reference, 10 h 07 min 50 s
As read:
2 h 44 min 13 s
